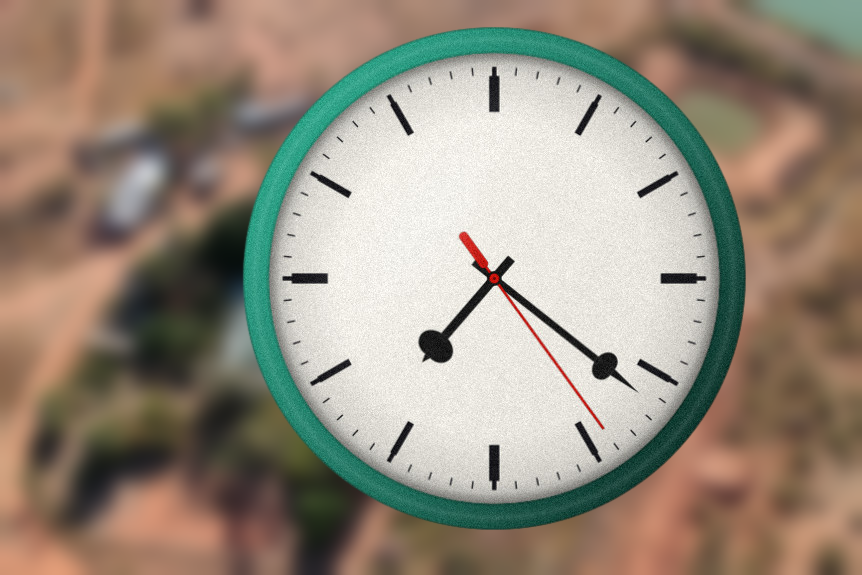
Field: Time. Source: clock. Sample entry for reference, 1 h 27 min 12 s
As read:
7 h 21 min 24 s
